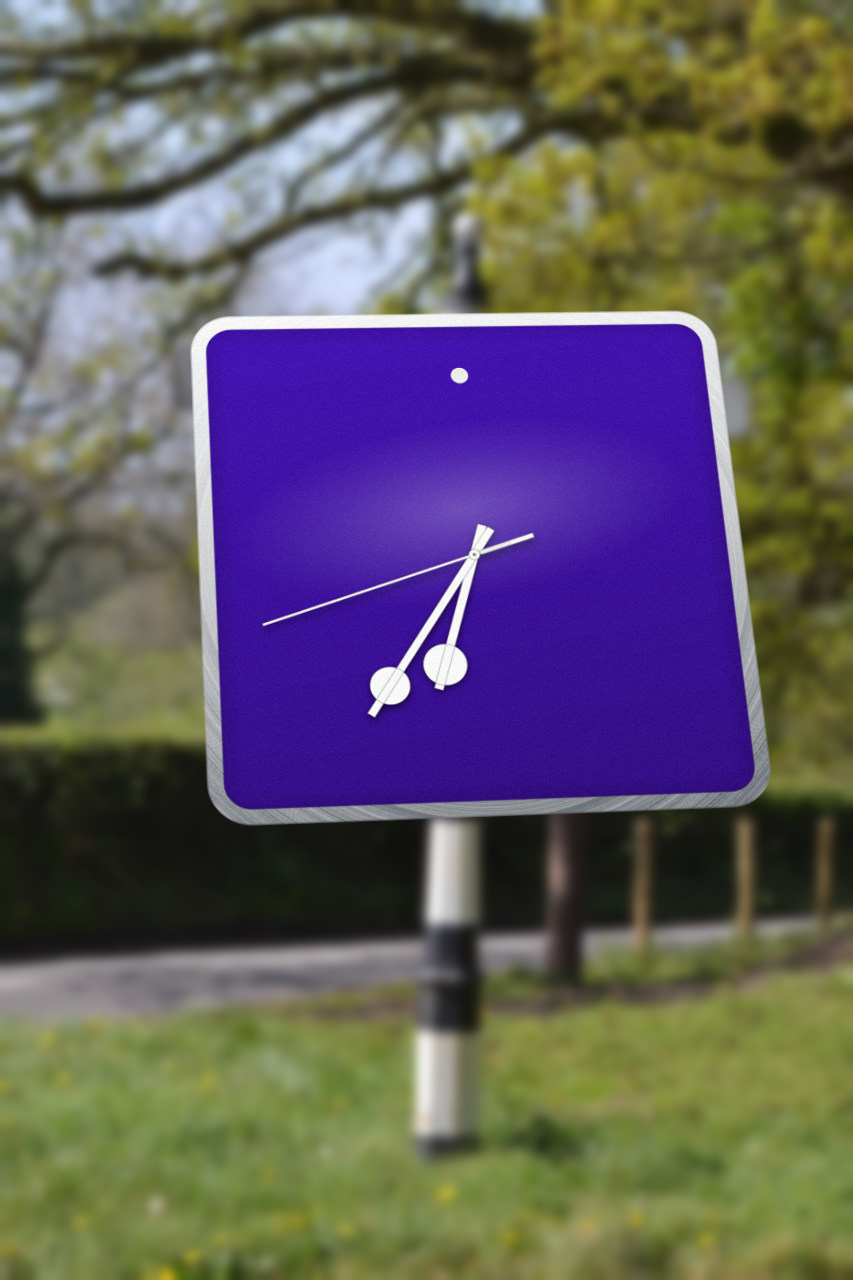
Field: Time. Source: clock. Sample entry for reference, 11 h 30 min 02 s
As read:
6 h 35 min 42 s
